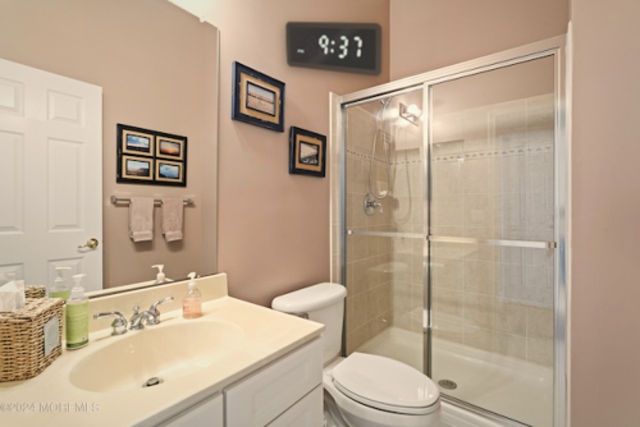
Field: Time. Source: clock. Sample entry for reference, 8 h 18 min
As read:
9 h 37 min
